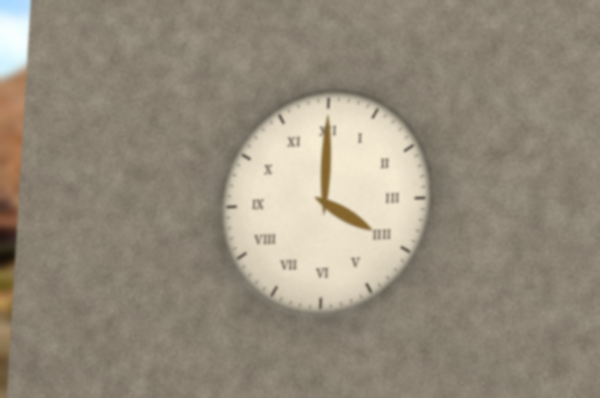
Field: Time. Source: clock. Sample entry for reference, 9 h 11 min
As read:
4 h 00 min
